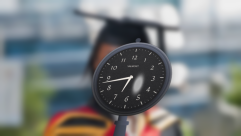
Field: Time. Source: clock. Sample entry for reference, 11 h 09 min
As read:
6 h 43 min
